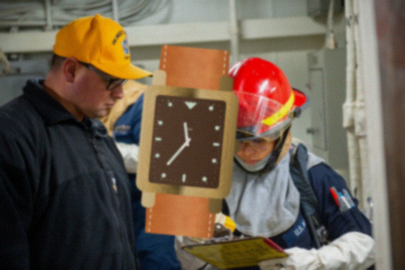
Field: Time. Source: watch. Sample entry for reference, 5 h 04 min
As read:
11 h 36 min
